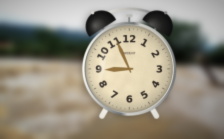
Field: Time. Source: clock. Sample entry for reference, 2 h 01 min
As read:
8 h 56 min
